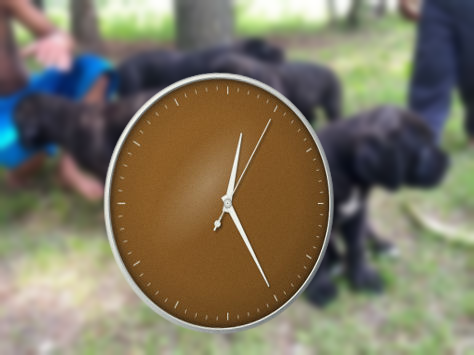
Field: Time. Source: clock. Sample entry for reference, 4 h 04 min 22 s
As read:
12 h 25 min 05 s
